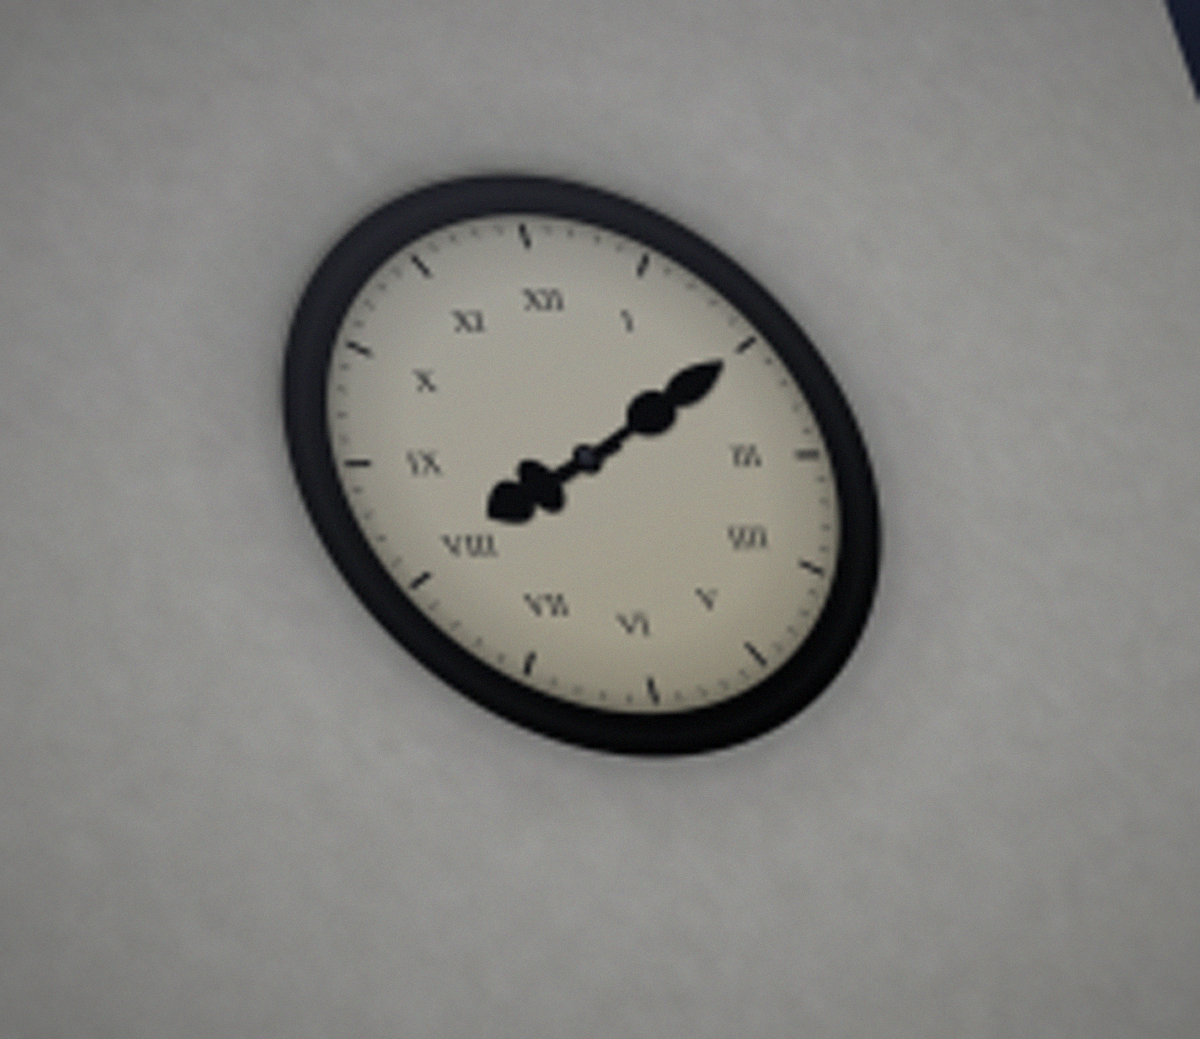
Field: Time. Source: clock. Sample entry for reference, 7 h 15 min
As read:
8 h 10 min
